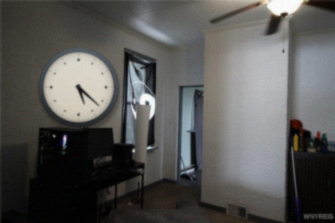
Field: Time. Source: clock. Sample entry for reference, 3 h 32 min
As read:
5 h 22 min
